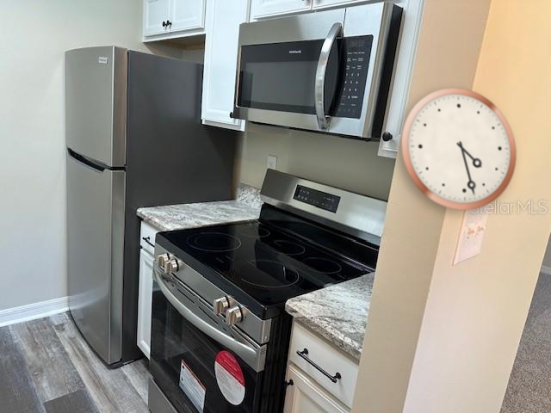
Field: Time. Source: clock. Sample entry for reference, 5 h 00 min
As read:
4 h 28 min
